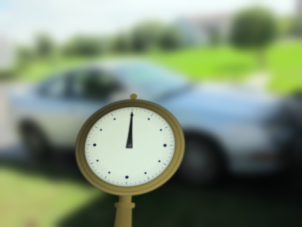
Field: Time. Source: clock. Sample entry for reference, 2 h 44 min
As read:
12 h 00 min
